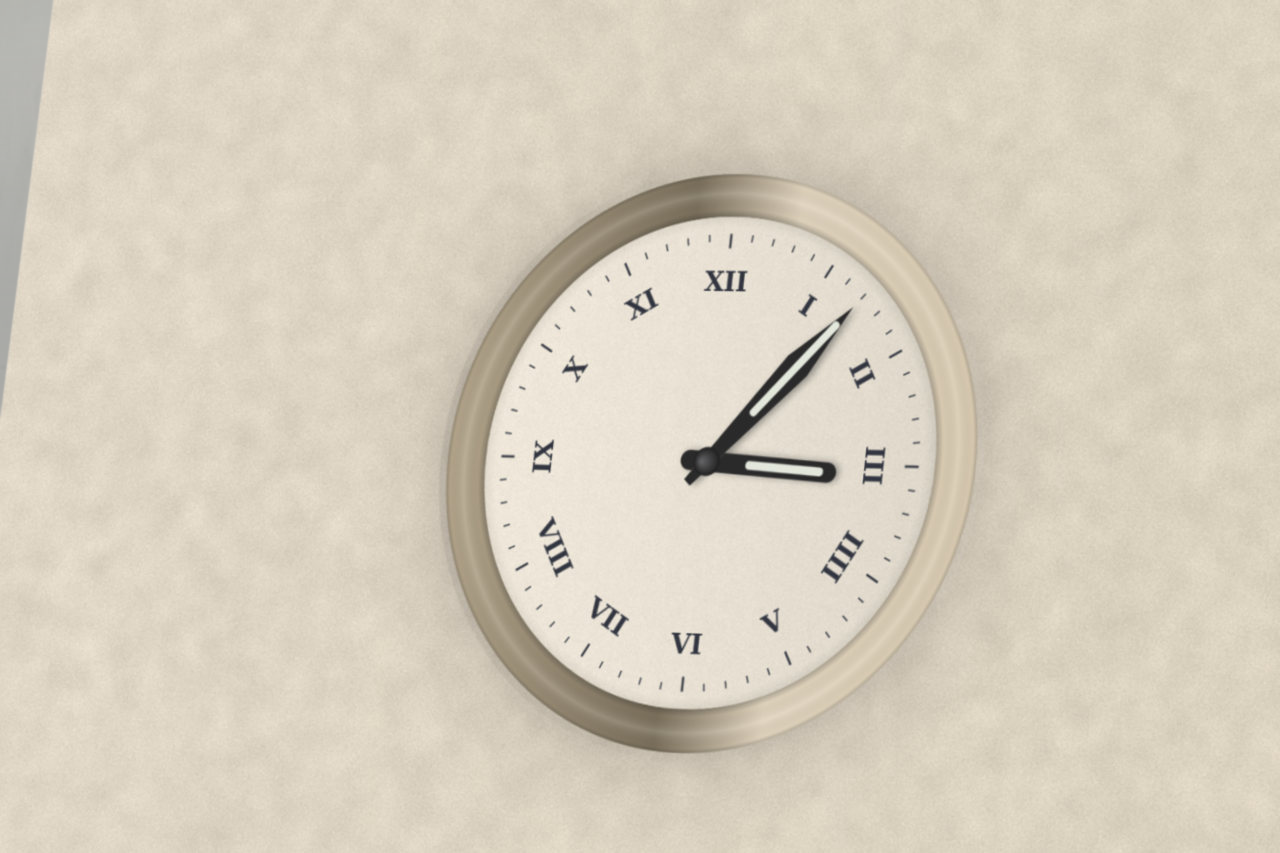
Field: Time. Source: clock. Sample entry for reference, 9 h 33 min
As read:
3 h 07 min
